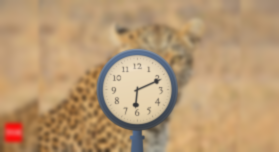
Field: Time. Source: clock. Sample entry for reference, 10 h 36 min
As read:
6 h 11 min
